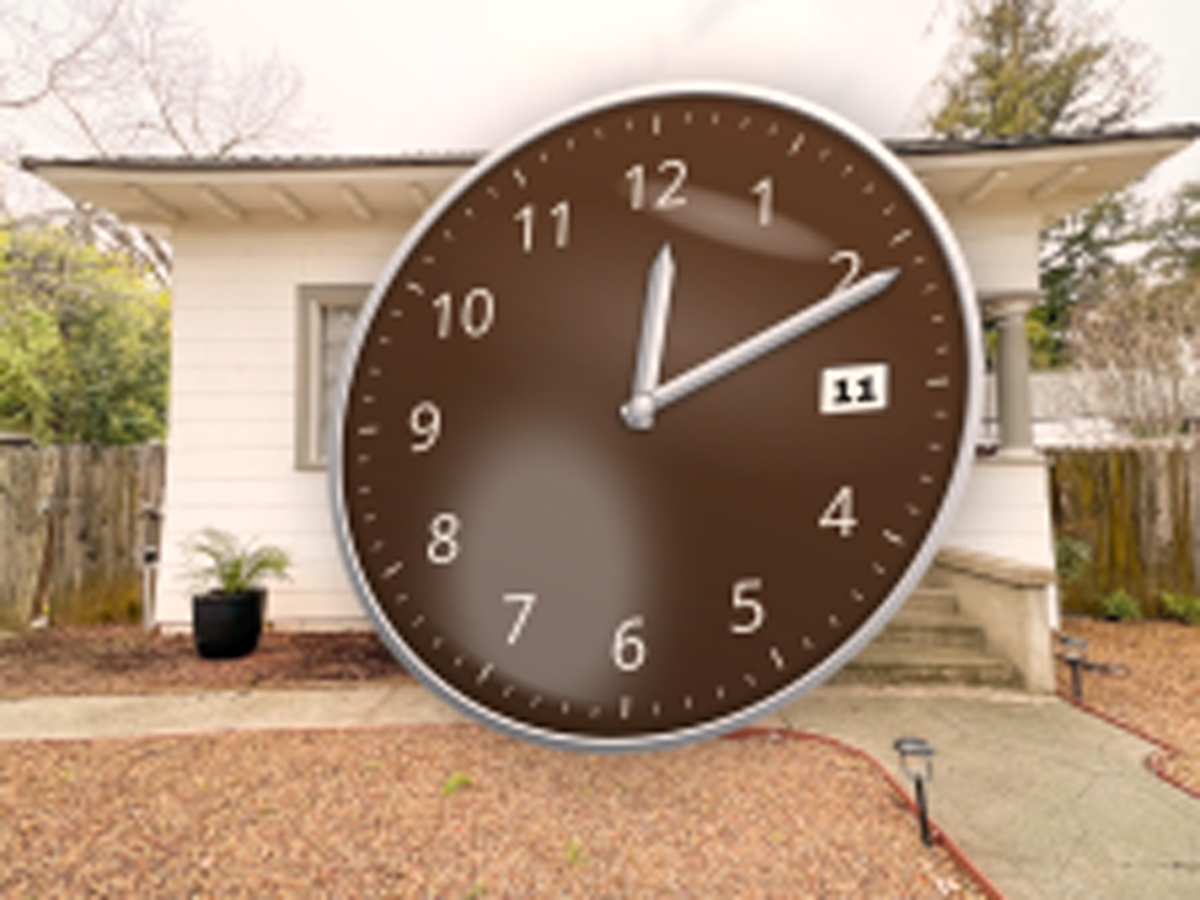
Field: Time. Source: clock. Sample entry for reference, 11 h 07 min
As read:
12 h 11 min
